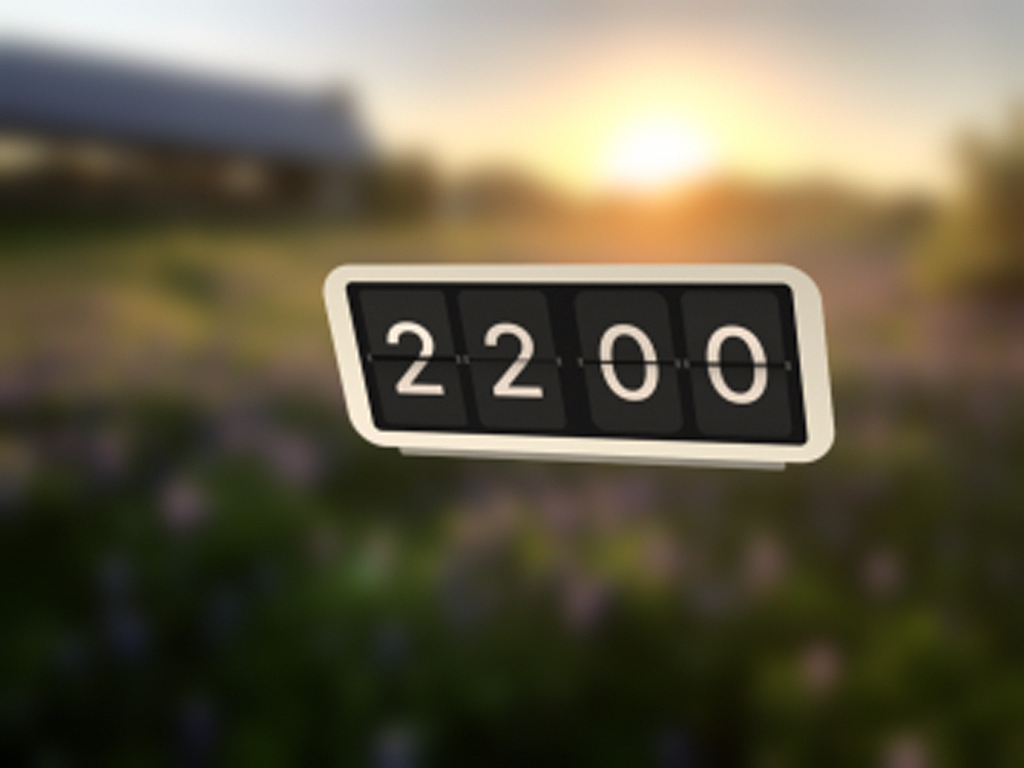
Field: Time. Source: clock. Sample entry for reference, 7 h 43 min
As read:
22 h 00 min
